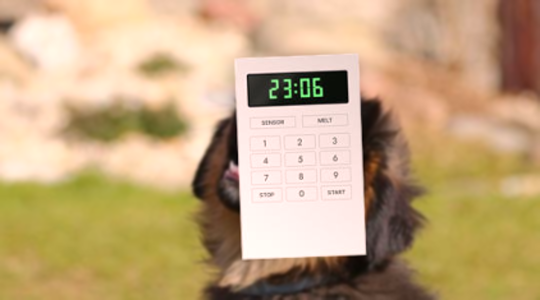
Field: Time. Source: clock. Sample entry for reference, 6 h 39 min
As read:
23 h 06 min
